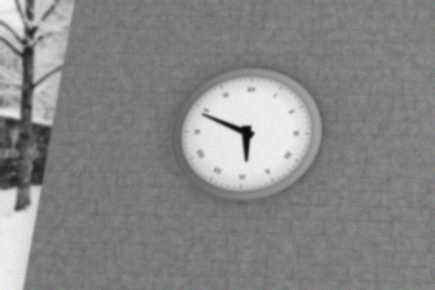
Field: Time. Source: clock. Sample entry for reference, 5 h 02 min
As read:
5 h 49 min
